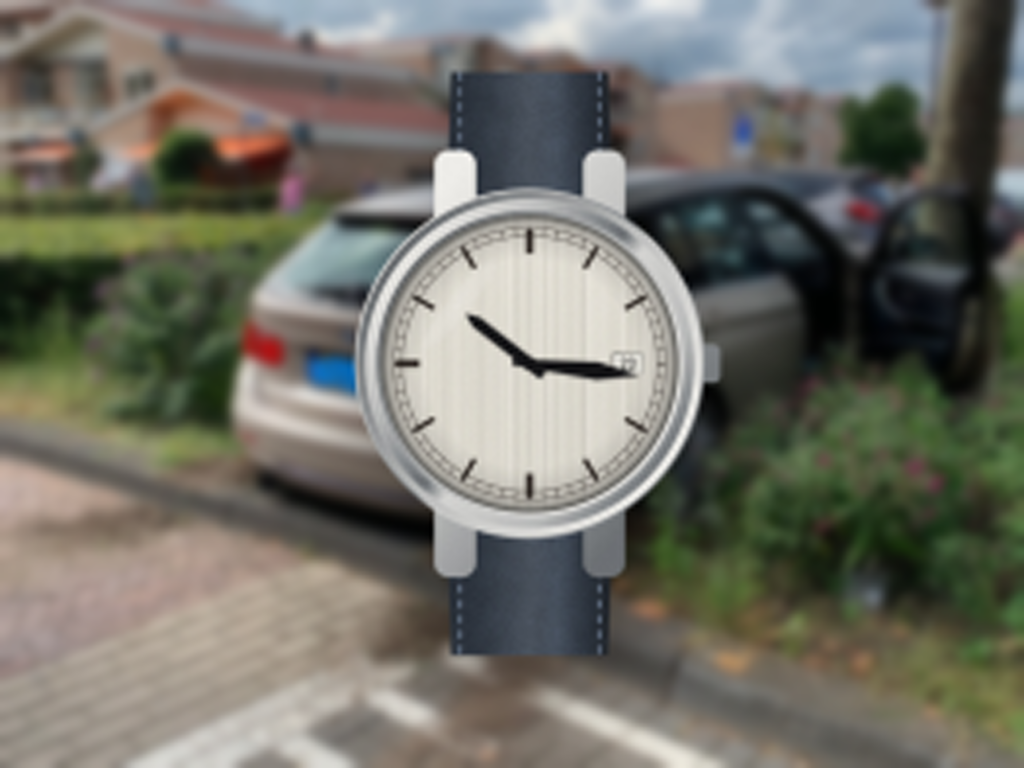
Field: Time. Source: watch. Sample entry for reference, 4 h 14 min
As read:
10 h 16 min
